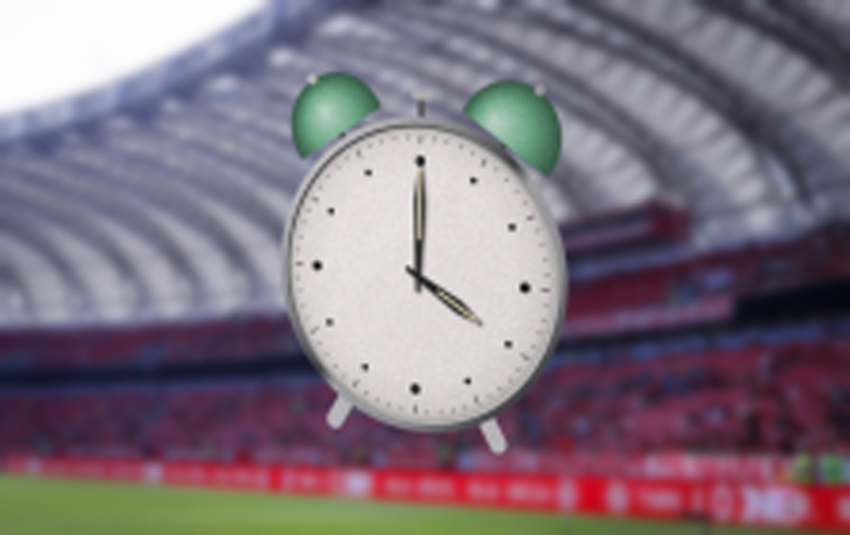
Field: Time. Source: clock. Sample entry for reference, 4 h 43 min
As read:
4 h 00 min
